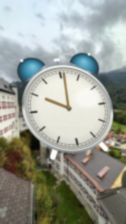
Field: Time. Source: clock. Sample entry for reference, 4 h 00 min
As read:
10 h 01 min
